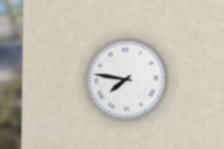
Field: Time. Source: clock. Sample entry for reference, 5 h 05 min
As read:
7 h 47 min
